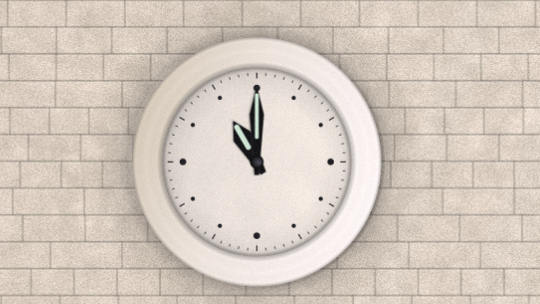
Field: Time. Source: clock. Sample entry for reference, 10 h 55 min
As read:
11 h 00 min
